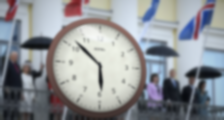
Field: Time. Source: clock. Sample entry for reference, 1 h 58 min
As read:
5 h 52 min
